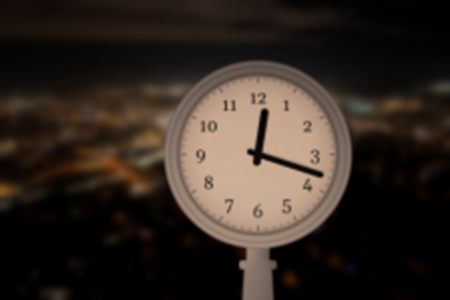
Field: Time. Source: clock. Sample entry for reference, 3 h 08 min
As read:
12 h 18 min
